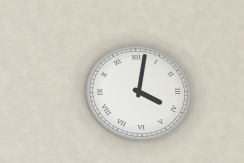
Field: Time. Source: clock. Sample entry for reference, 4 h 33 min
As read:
4 h 02 min
